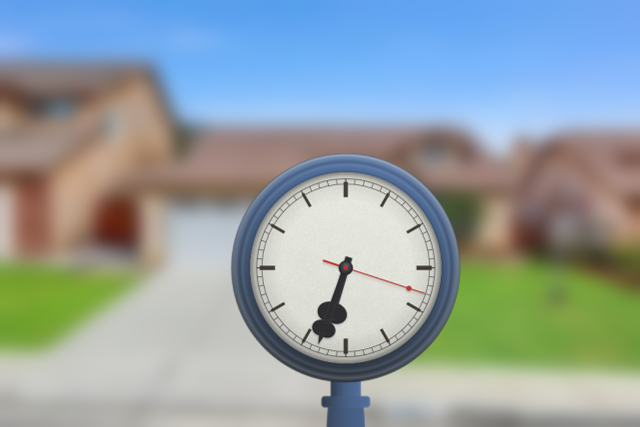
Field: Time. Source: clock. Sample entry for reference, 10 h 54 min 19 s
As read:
6 h 33 min 18 s
